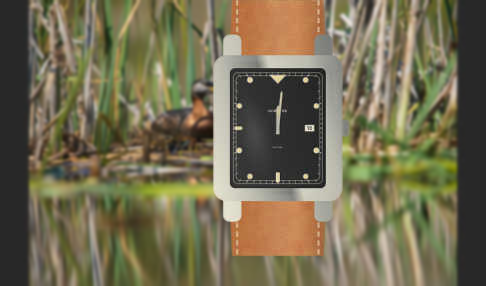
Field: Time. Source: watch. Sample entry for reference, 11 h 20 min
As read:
12 h 01 min
